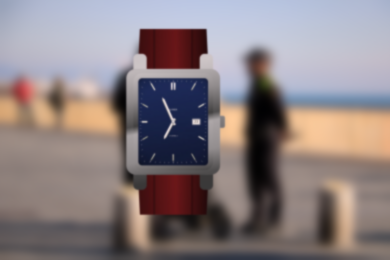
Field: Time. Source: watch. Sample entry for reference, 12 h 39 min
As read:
6 h 56 min
